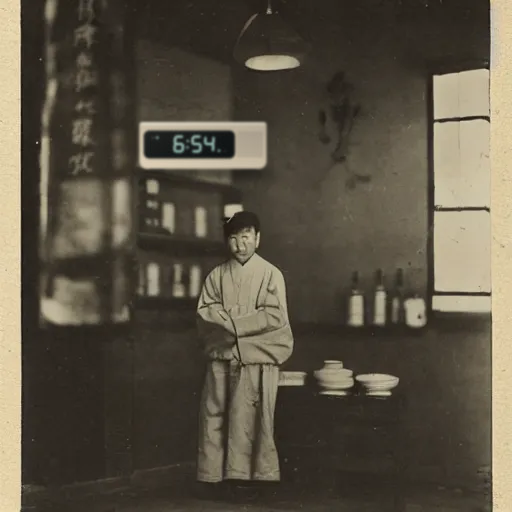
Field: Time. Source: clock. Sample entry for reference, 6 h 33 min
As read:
6 h 54 min
